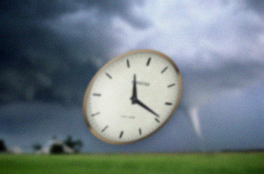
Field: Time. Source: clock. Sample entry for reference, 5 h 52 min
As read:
11 h 19 min
